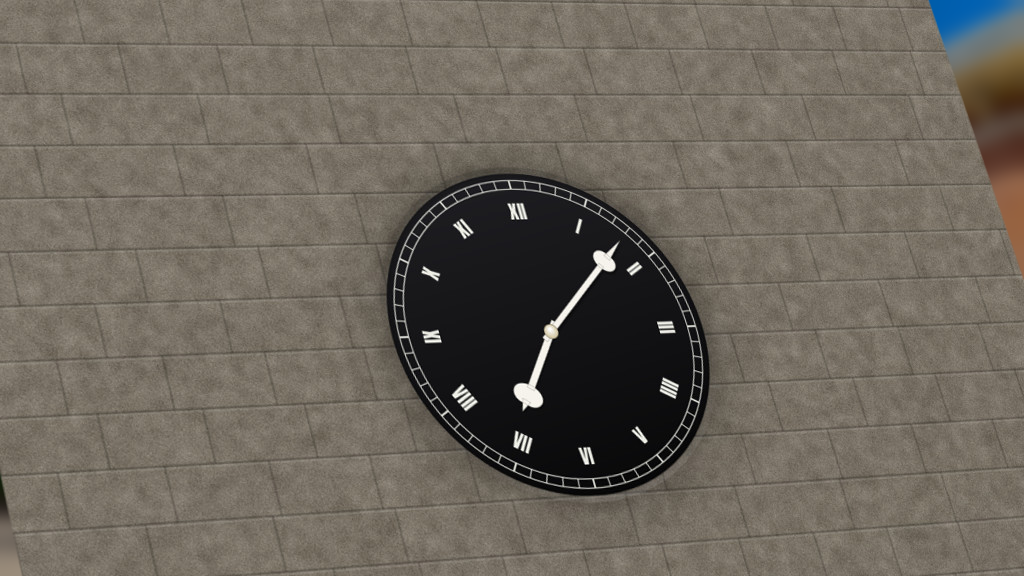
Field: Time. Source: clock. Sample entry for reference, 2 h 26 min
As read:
7 h 08 min
